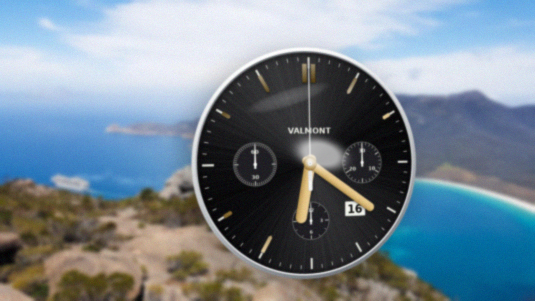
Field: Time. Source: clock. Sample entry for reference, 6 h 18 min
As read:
6 h 21 min
